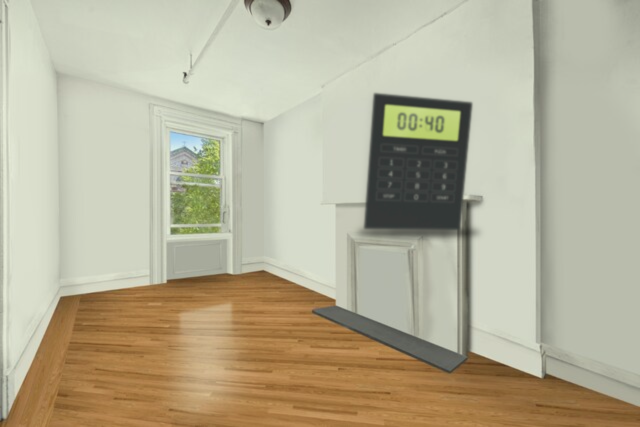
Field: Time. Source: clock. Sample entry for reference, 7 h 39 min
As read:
0 h 40 min
